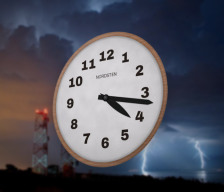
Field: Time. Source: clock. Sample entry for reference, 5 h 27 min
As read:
4 h 17 min
